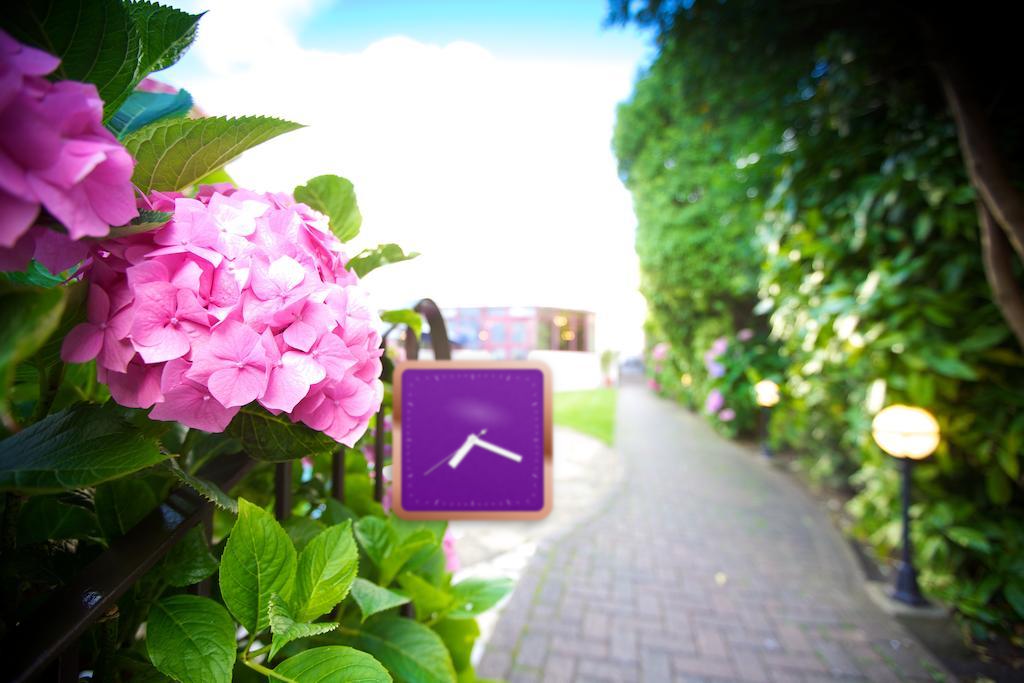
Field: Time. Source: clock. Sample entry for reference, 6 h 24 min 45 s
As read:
7 h 18 min 39 s
